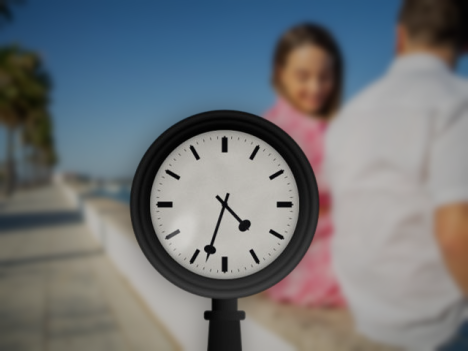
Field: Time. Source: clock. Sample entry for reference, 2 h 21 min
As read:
4 h 33 min
